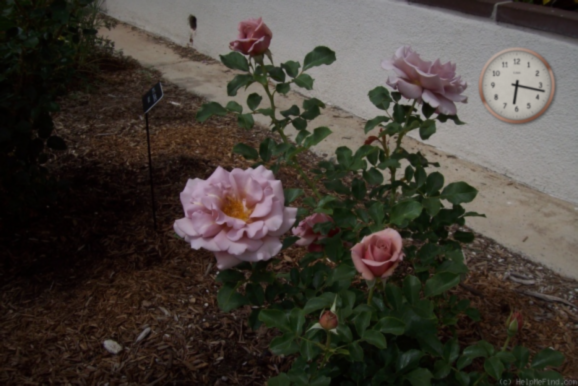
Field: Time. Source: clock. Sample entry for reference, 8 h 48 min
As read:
6 h 17 min
